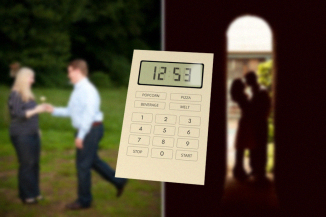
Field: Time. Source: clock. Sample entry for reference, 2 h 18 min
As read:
12 h 53 min
